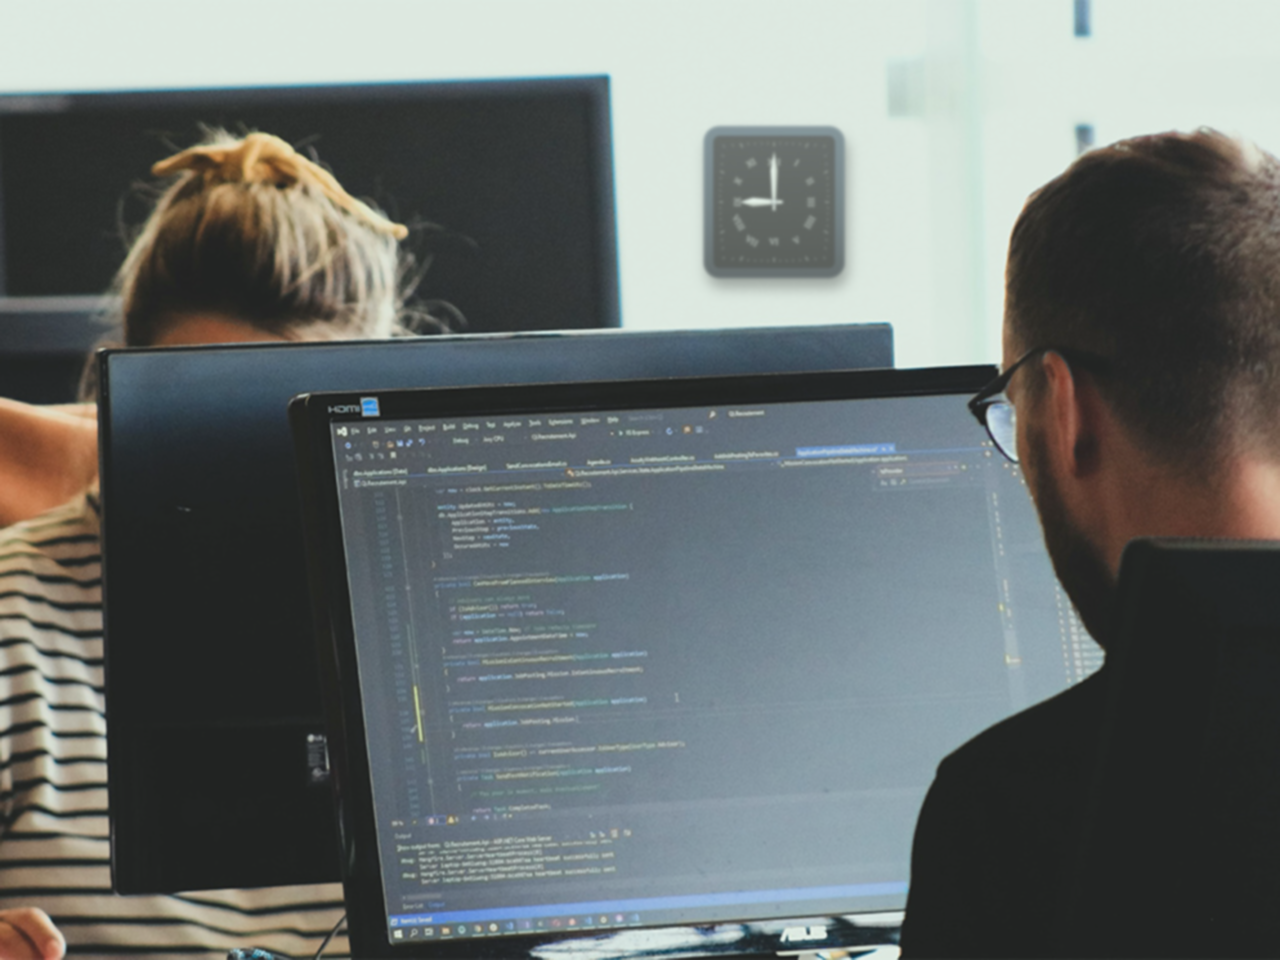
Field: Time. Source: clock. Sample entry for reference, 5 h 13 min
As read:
9 h 00 min
